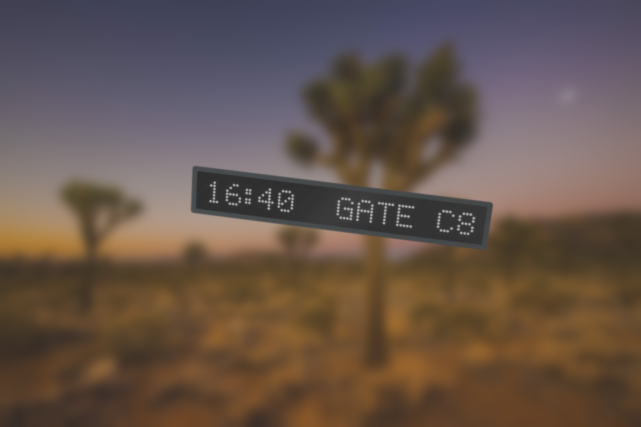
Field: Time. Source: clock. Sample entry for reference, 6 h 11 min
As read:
16 h 40 min
